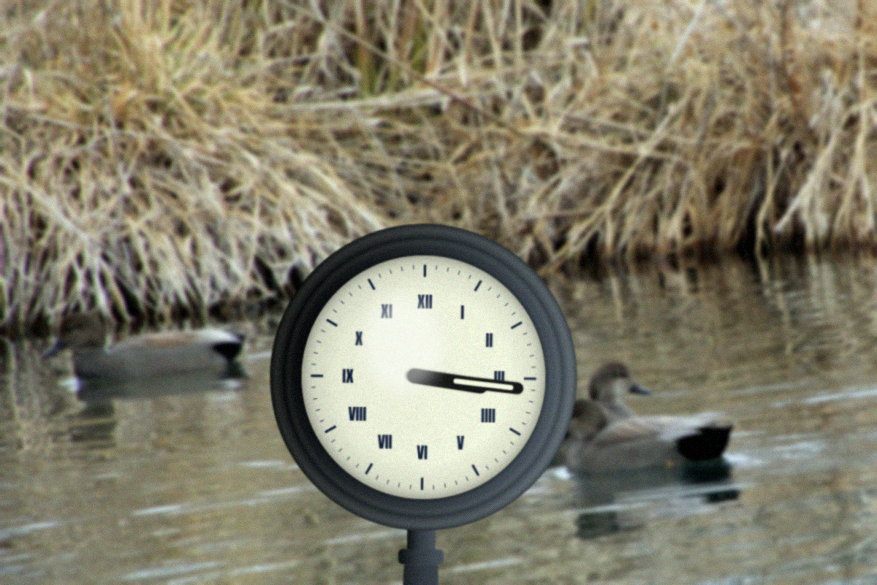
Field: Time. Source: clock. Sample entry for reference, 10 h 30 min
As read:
3 h 16 min
